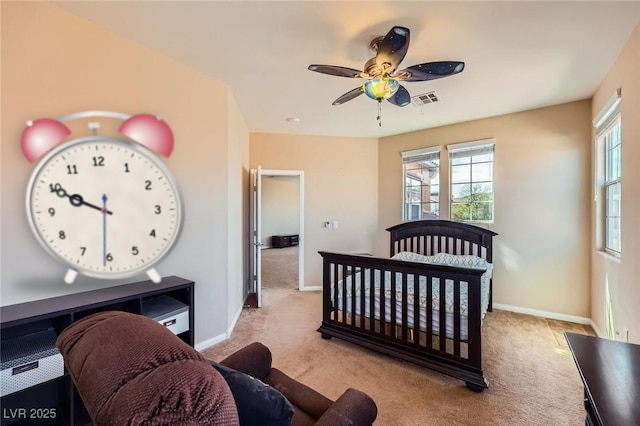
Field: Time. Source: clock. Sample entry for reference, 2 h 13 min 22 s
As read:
9 h 49 min 31 s
